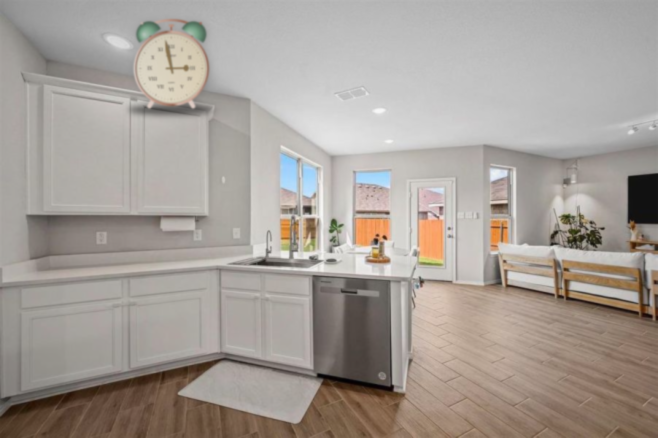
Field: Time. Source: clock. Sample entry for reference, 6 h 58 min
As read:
2 h 58 min
